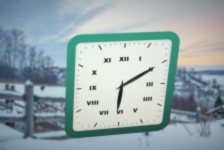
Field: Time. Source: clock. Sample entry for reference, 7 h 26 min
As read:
6 h 10 min
